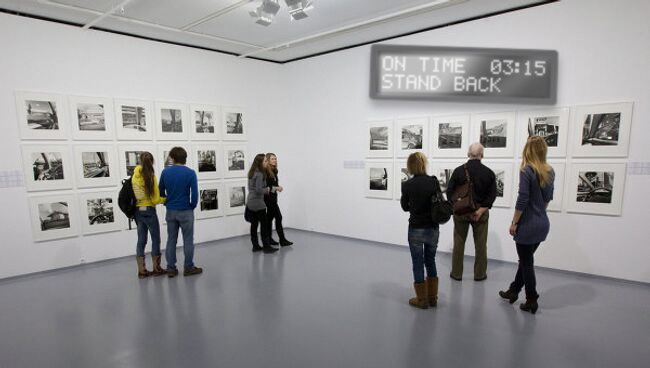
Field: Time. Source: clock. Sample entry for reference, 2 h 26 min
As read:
3 h 15 min
